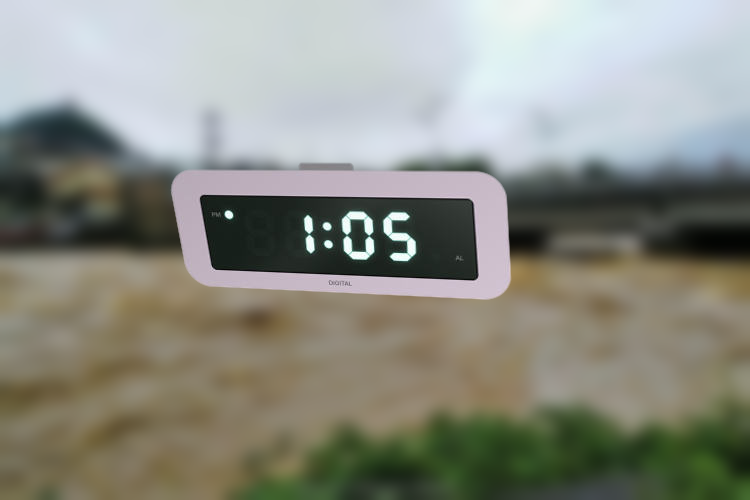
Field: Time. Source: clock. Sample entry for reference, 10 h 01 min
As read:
1 h 05 min
